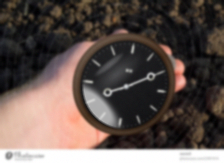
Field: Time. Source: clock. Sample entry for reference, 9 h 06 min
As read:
8 h 10 min
